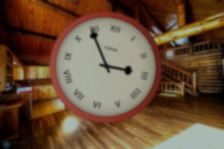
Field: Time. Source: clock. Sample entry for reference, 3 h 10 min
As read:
2 h 54 min
